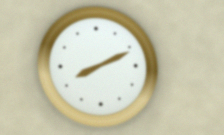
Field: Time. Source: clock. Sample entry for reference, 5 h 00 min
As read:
8 h 11 min
